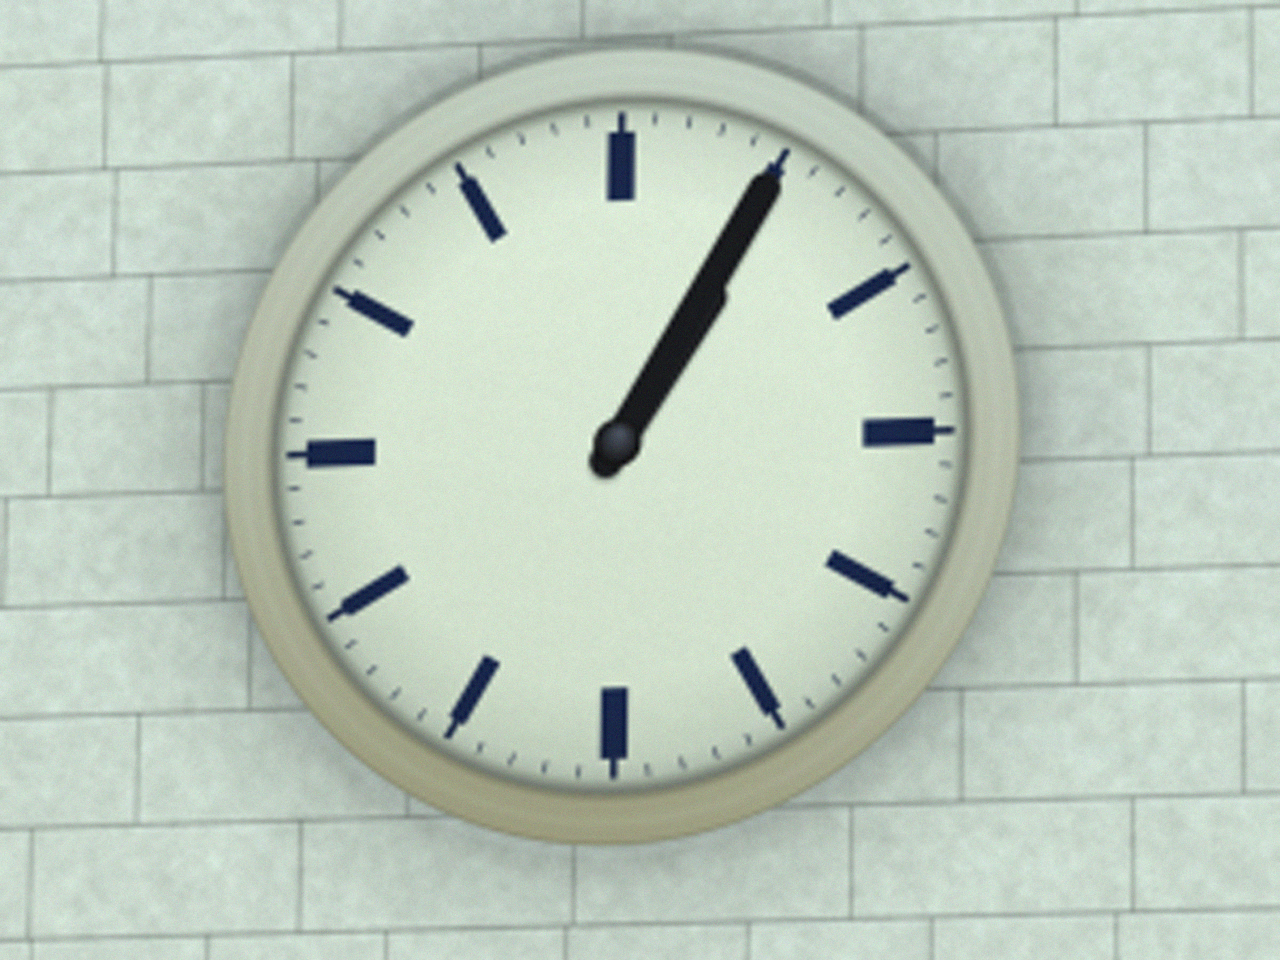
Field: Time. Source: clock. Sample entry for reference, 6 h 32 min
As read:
1 h 05 min
